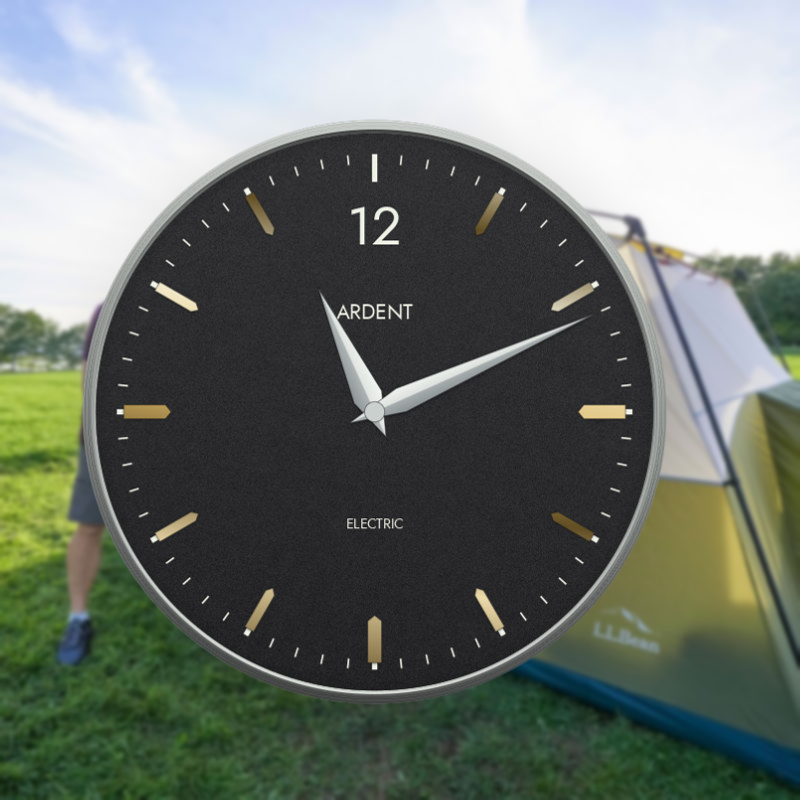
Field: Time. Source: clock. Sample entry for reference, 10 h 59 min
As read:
11 h 11 min
